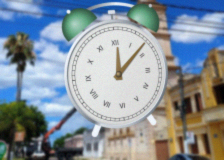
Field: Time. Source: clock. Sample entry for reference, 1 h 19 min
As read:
12 h 08 min
